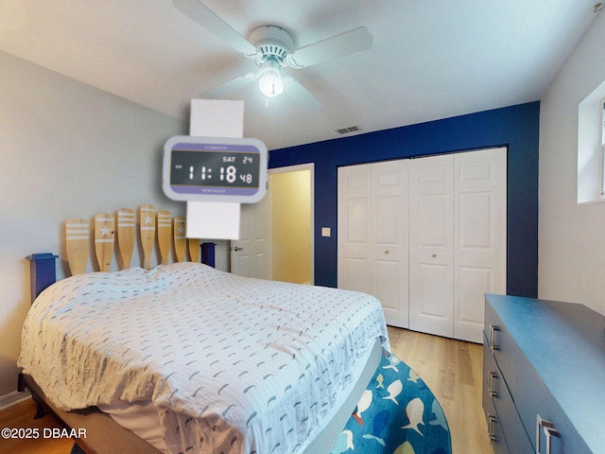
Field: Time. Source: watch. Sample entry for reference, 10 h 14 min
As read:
11 h 18 min
